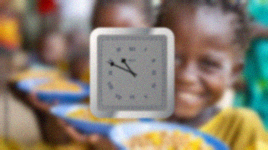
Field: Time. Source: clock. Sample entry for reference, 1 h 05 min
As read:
10 h 49 min
